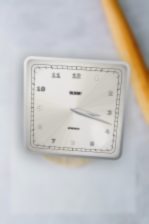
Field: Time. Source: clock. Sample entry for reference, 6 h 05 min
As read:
3 h 18 min
